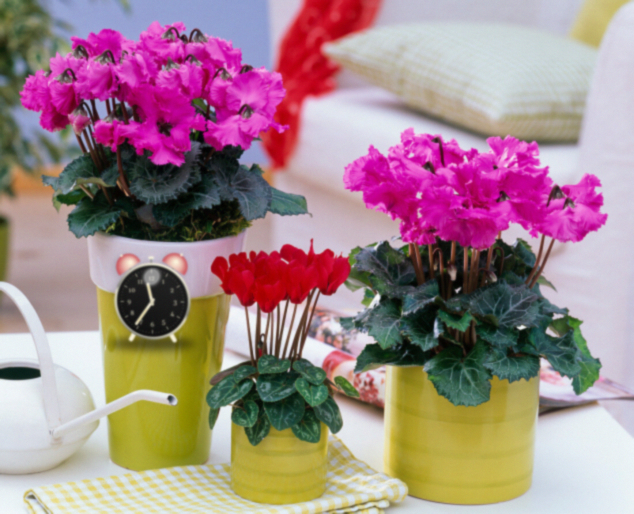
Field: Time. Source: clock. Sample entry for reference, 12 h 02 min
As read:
11 h 36 min
